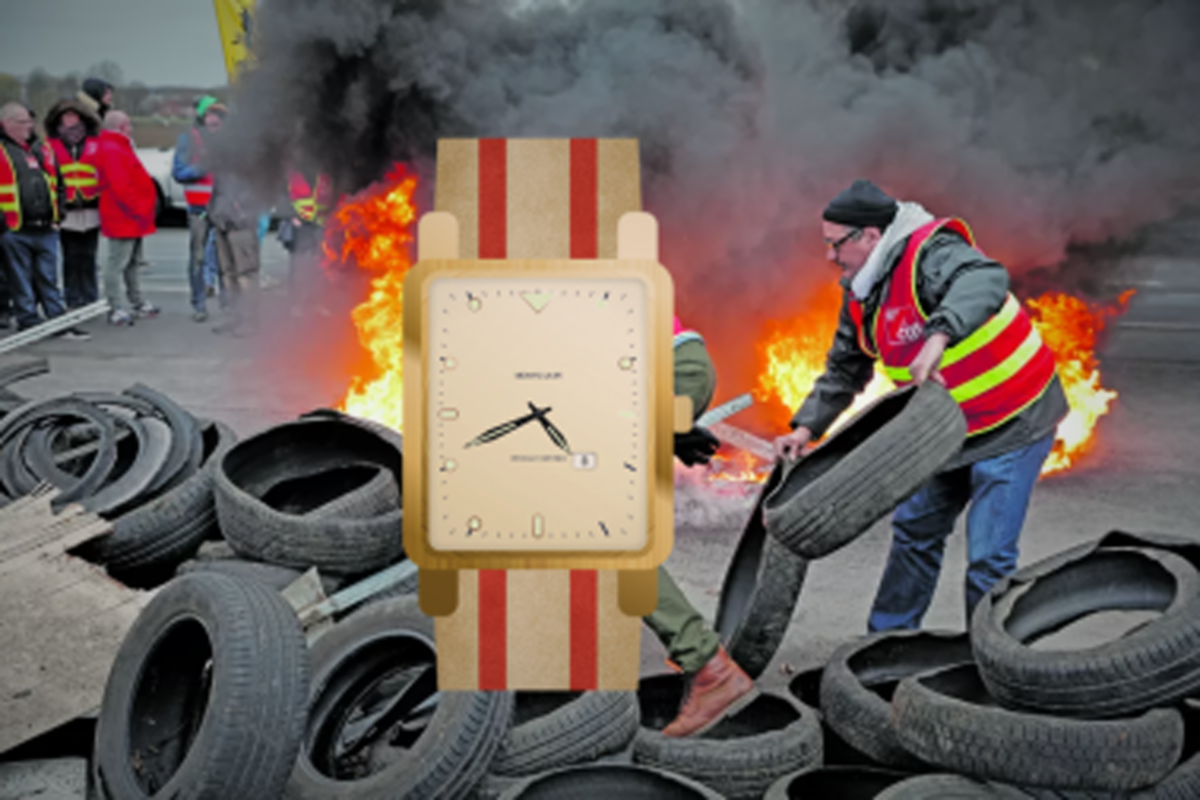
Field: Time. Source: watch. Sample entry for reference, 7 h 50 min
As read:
4 h 41 min
